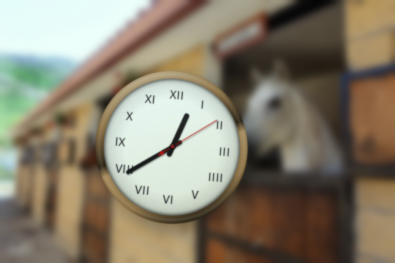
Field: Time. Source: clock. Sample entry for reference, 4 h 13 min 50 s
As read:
12 h 39 min 09 s
